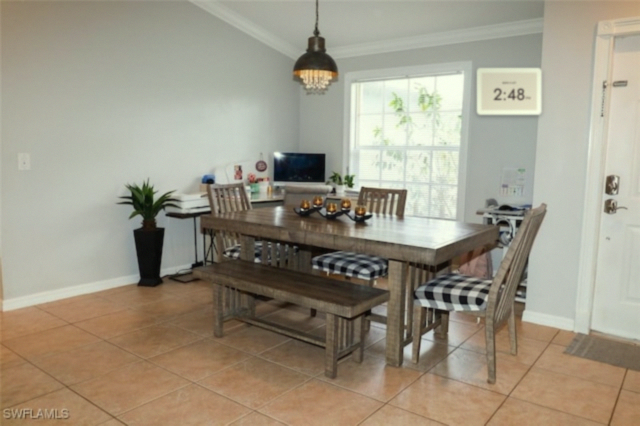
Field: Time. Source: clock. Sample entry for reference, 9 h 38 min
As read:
2 h 48 min
